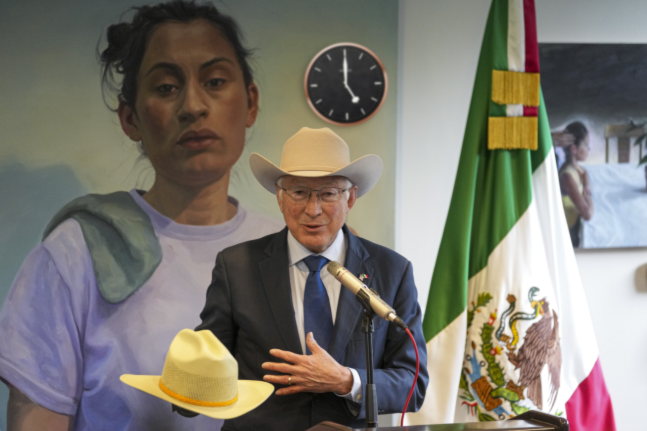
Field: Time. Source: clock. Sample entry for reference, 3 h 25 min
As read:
5 h 00 min
